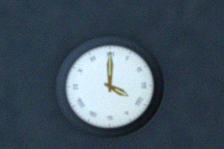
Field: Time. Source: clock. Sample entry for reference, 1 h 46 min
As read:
4 h 00 min
